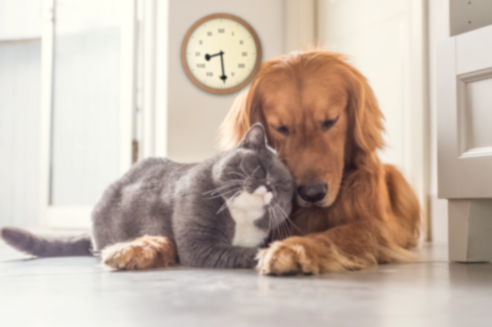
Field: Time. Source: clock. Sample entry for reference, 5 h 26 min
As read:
8 h 29 min
